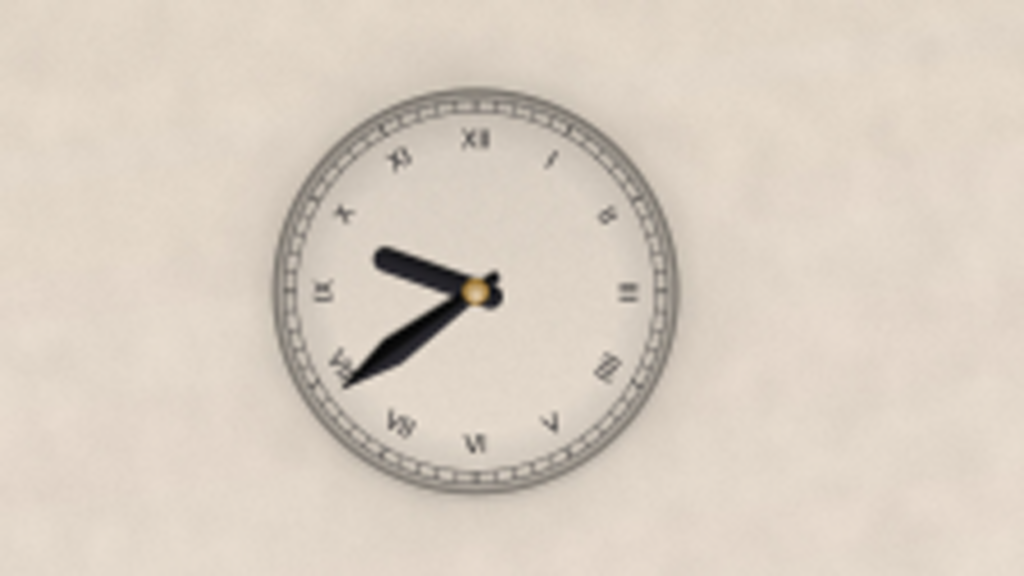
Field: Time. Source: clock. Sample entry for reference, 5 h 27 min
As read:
9 h 39 min
